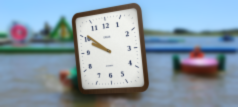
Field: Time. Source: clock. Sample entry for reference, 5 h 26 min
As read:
9 h 51 min
